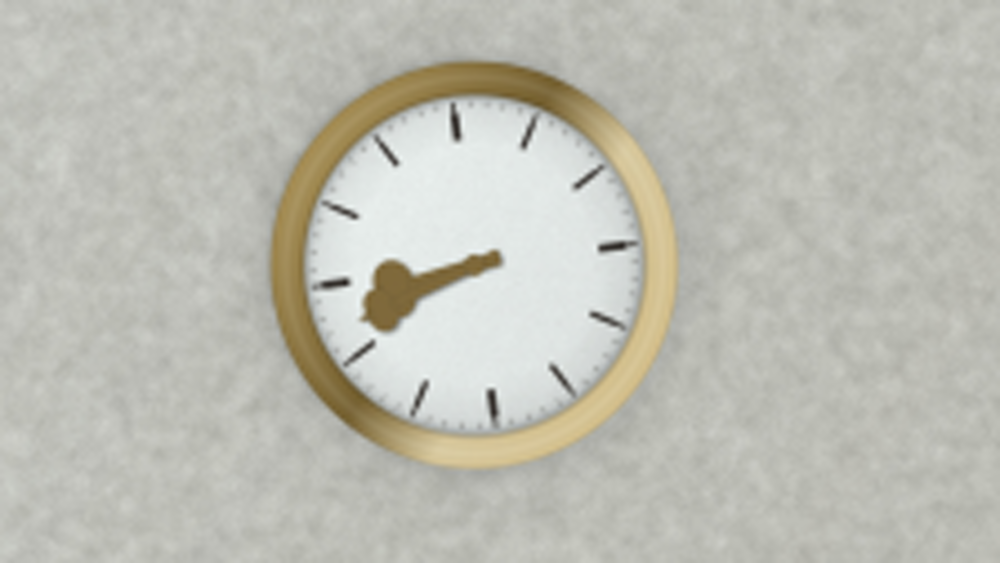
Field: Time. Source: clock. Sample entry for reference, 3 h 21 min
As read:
8 h 42 min
